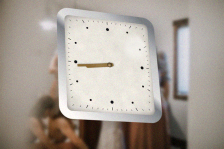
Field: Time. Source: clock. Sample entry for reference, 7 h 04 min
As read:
8 h 44 min
